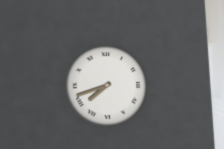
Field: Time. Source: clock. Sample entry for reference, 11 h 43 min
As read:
7 h 42 min
